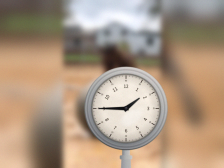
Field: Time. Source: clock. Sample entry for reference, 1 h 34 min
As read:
1 h 45 min
